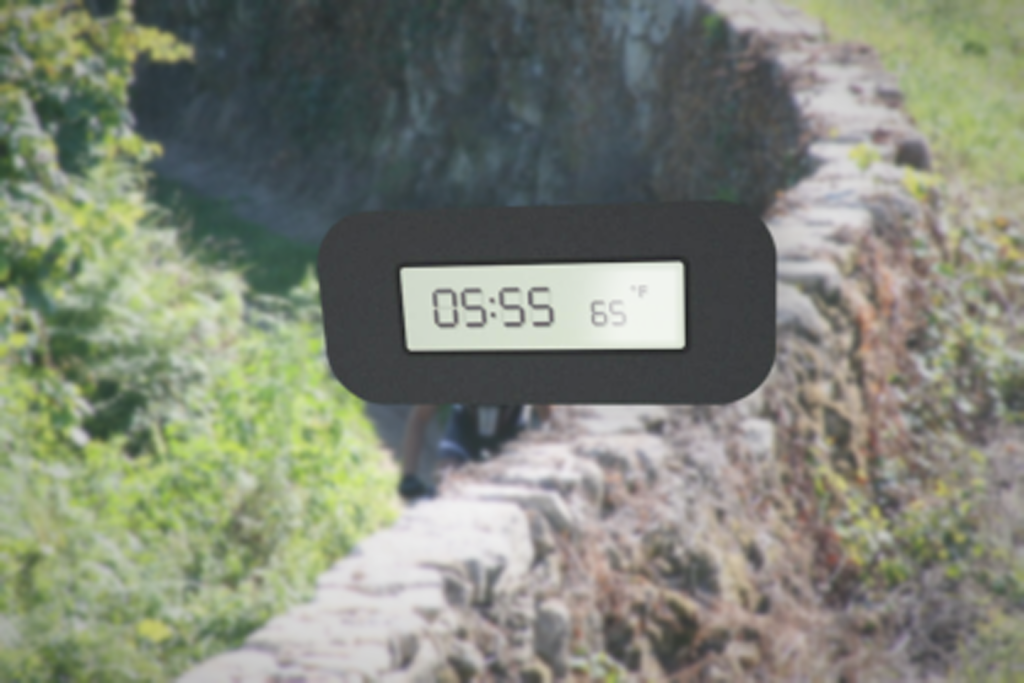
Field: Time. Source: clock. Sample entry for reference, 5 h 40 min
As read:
5 h 55 min
